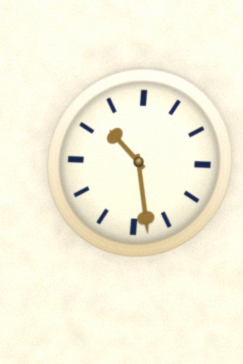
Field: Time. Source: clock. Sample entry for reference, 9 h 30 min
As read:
10 h 28 min
